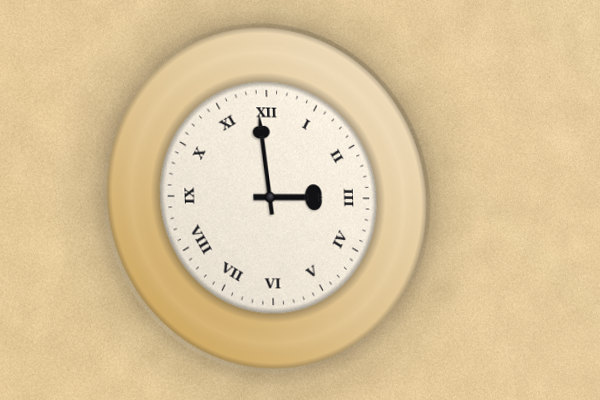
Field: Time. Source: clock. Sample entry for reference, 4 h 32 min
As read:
2 h 59 min
